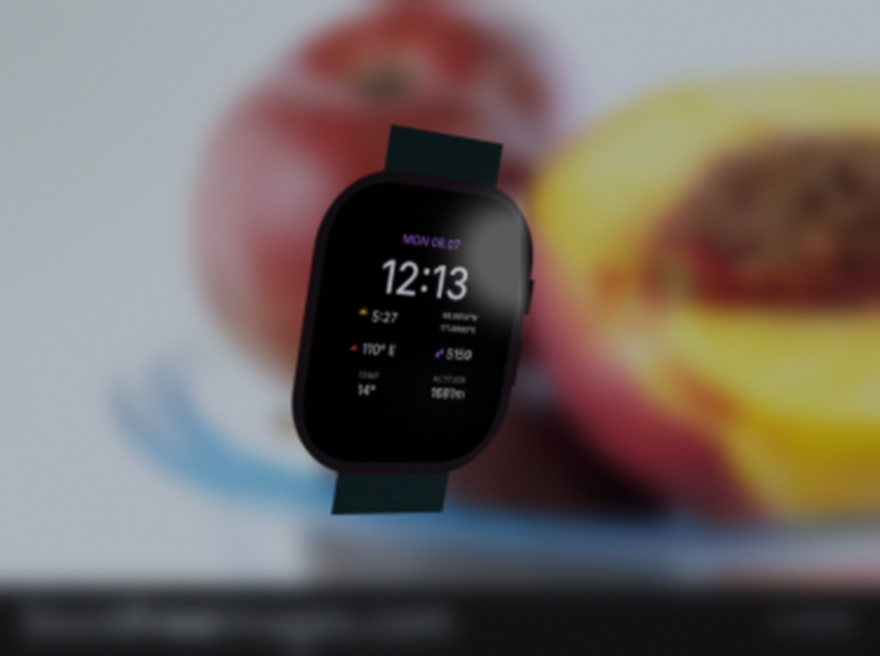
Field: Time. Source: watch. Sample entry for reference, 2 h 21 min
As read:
12 h 13 min
